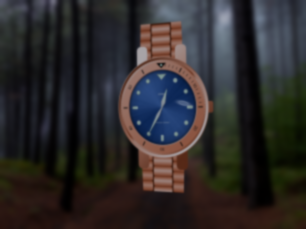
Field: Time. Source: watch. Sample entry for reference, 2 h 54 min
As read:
12 h 35 min
